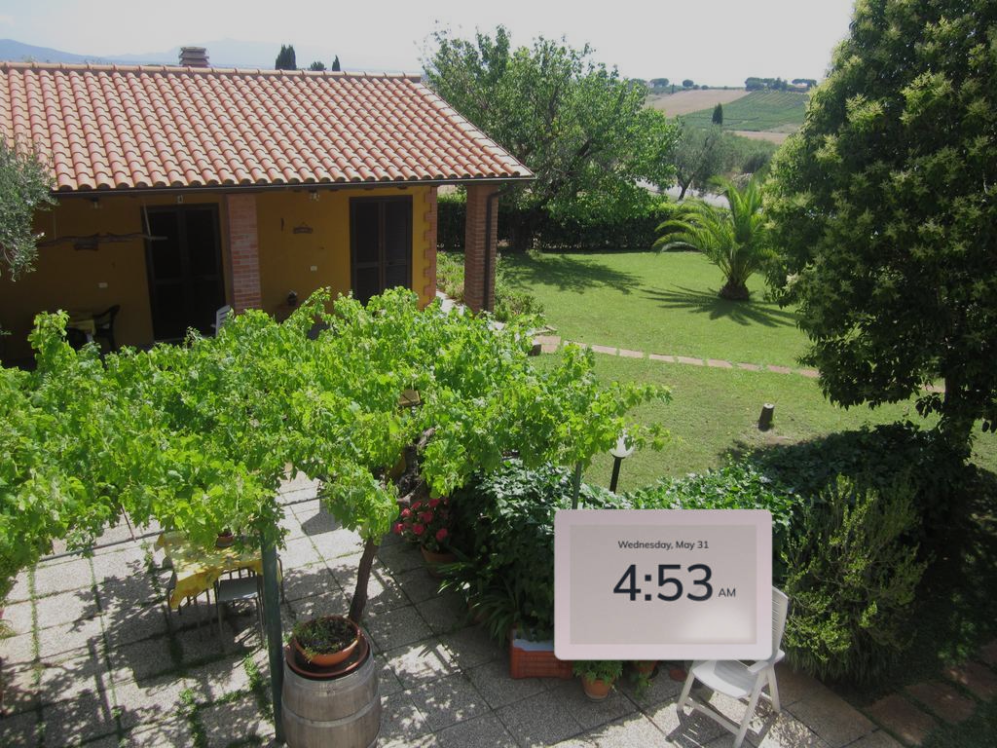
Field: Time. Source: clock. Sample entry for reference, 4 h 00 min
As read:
4 h 53 min
